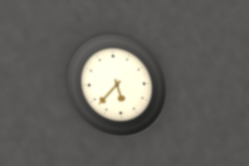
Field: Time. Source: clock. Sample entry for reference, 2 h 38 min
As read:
5 h 38 min
